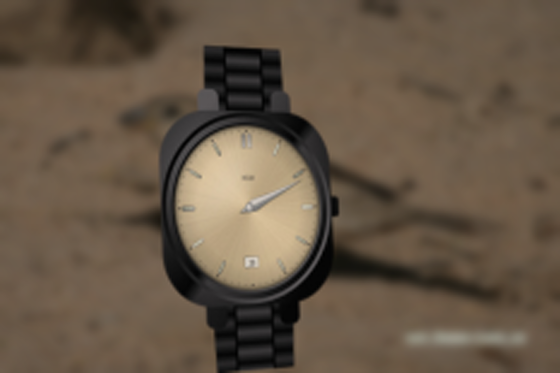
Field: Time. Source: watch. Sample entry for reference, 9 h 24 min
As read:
2 h 11 min
